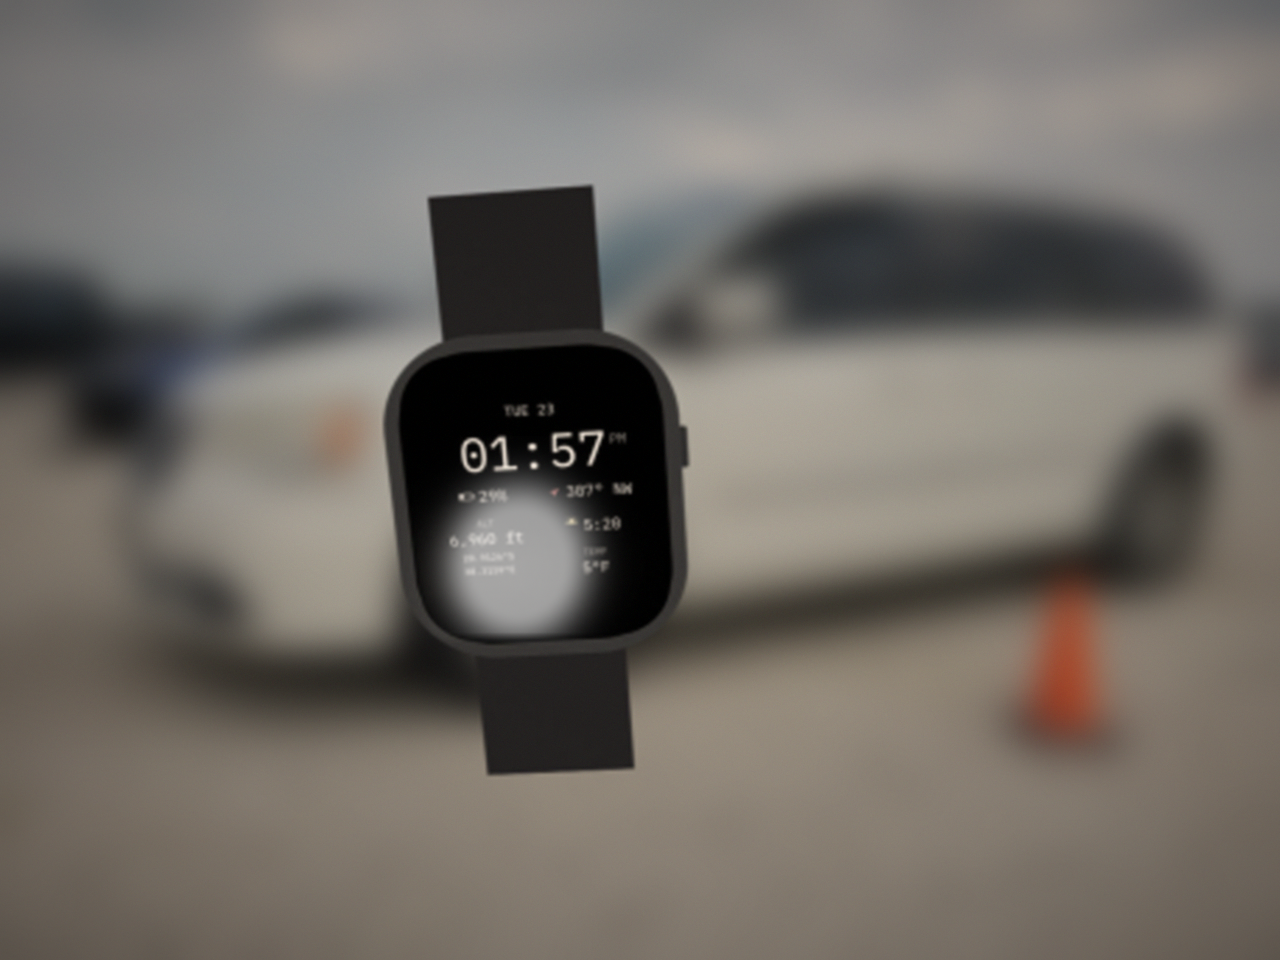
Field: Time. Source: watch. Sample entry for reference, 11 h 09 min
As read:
1 h 57 min
